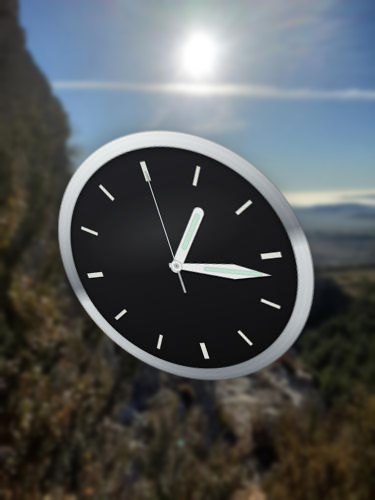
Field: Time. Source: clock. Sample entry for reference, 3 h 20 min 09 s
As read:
1 h 17 min 00 s
